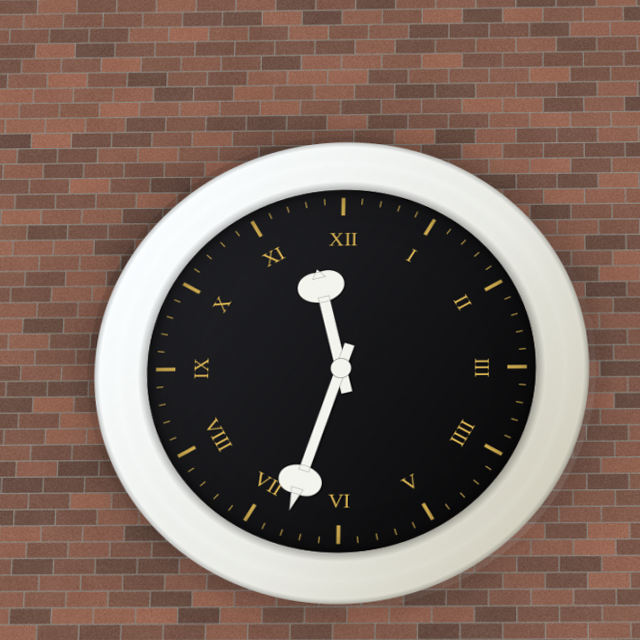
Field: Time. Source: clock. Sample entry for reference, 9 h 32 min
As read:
11 h 33 min
